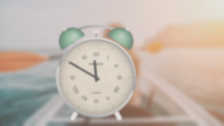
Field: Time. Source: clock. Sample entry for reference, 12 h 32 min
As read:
11 h 50 min
